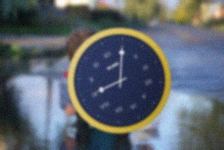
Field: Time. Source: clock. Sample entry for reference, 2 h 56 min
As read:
9 h 05 min
